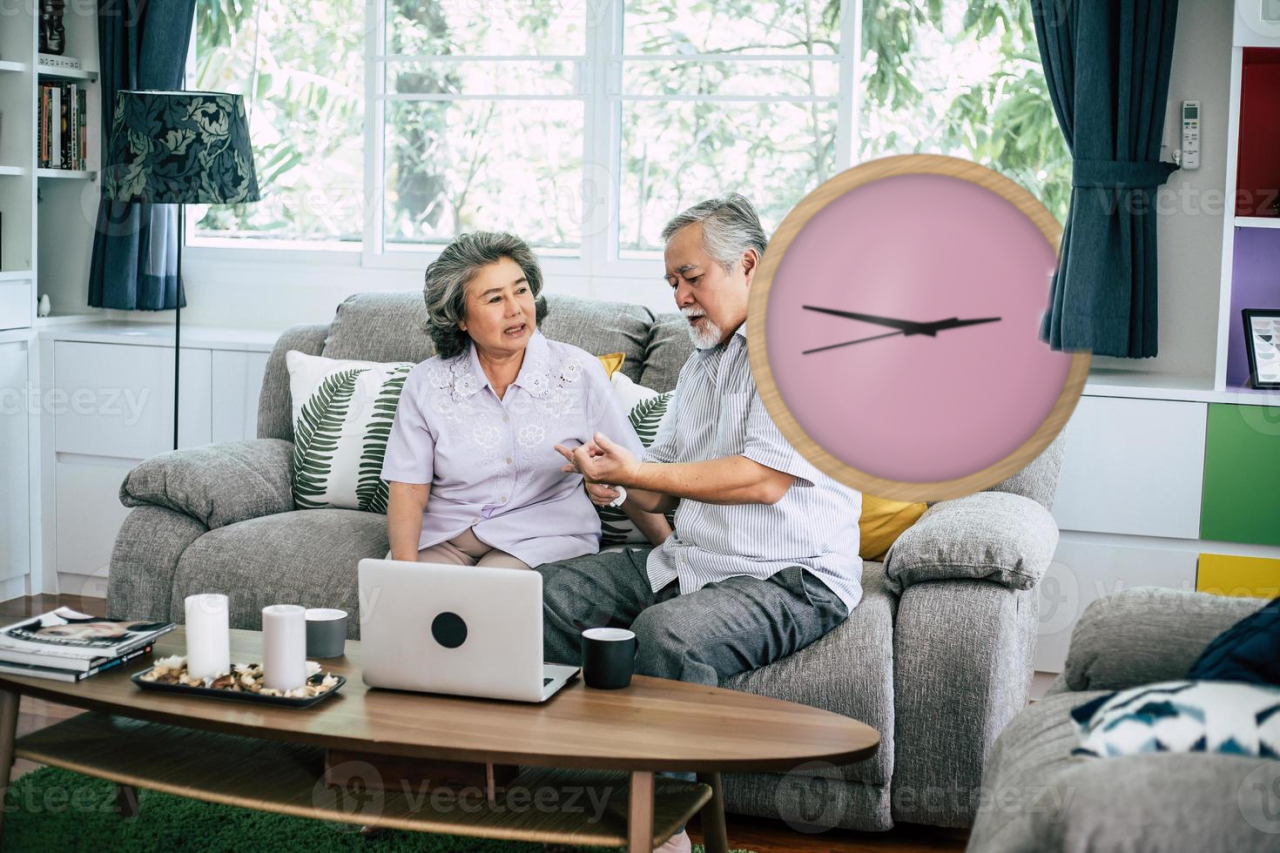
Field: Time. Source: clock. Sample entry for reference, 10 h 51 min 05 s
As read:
2 h 46 min 43 s
